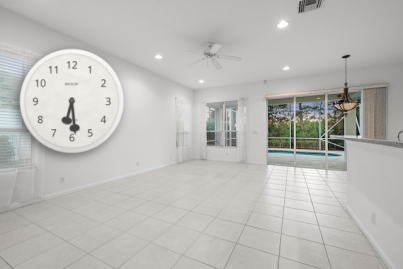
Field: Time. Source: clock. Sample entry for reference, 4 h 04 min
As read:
6 h 29 min
